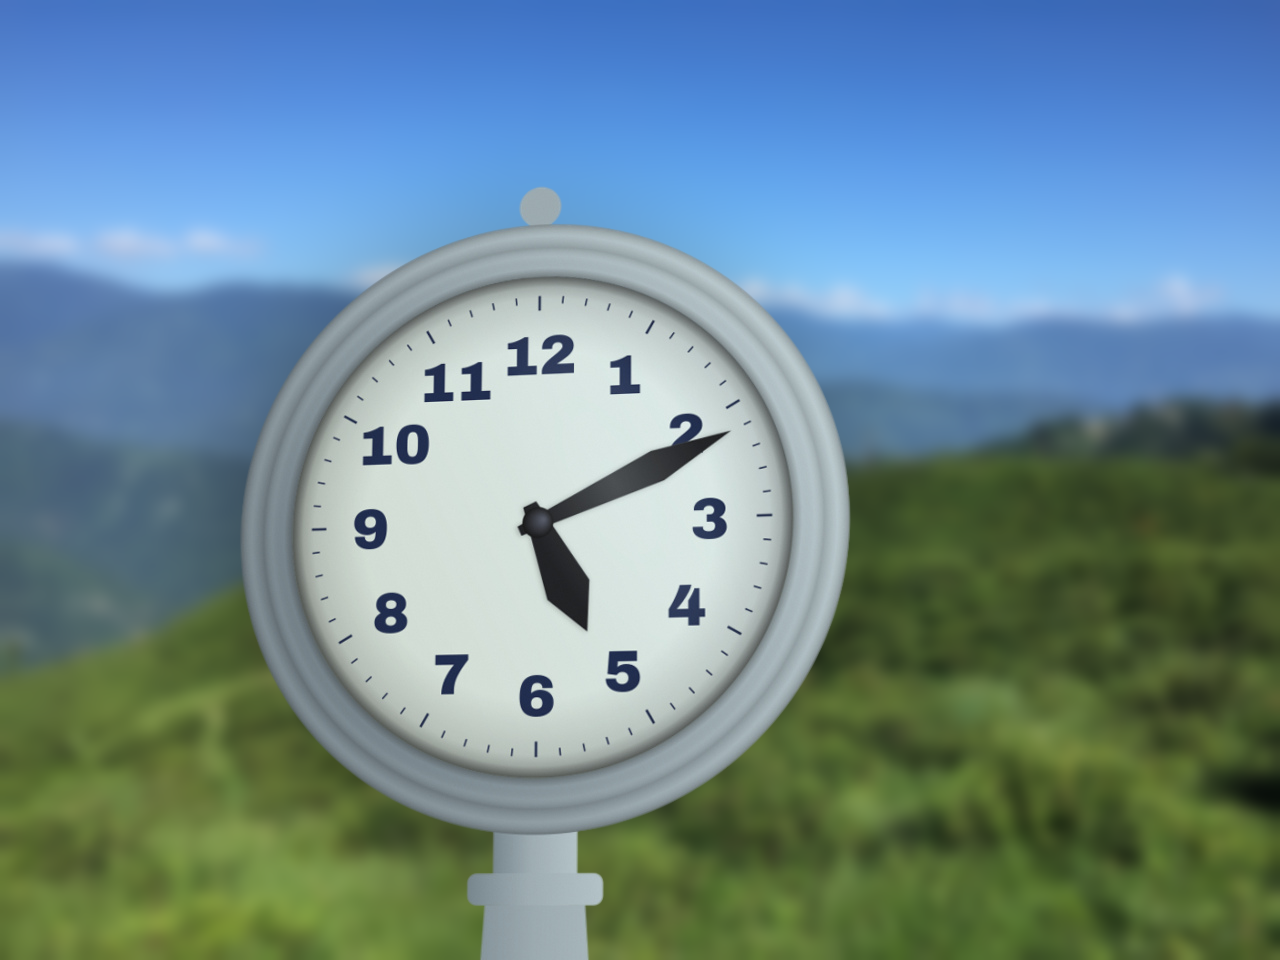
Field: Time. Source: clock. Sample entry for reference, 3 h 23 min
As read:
5 h 11 min
